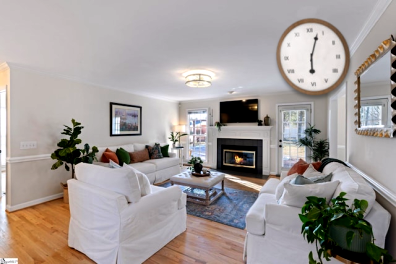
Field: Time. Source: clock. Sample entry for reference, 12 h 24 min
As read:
6 h 03 min
